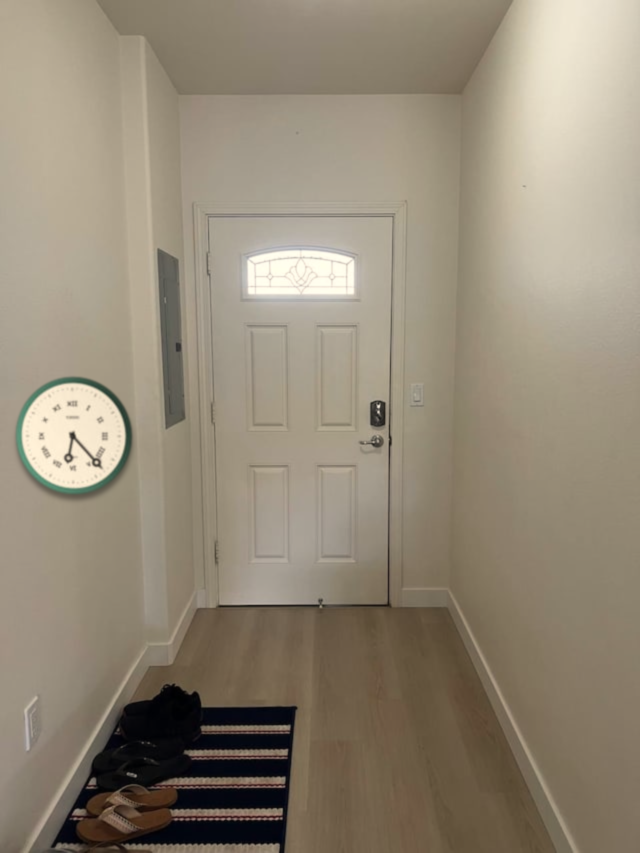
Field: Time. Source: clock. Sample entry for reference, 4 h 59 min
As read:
6 h 23 min
